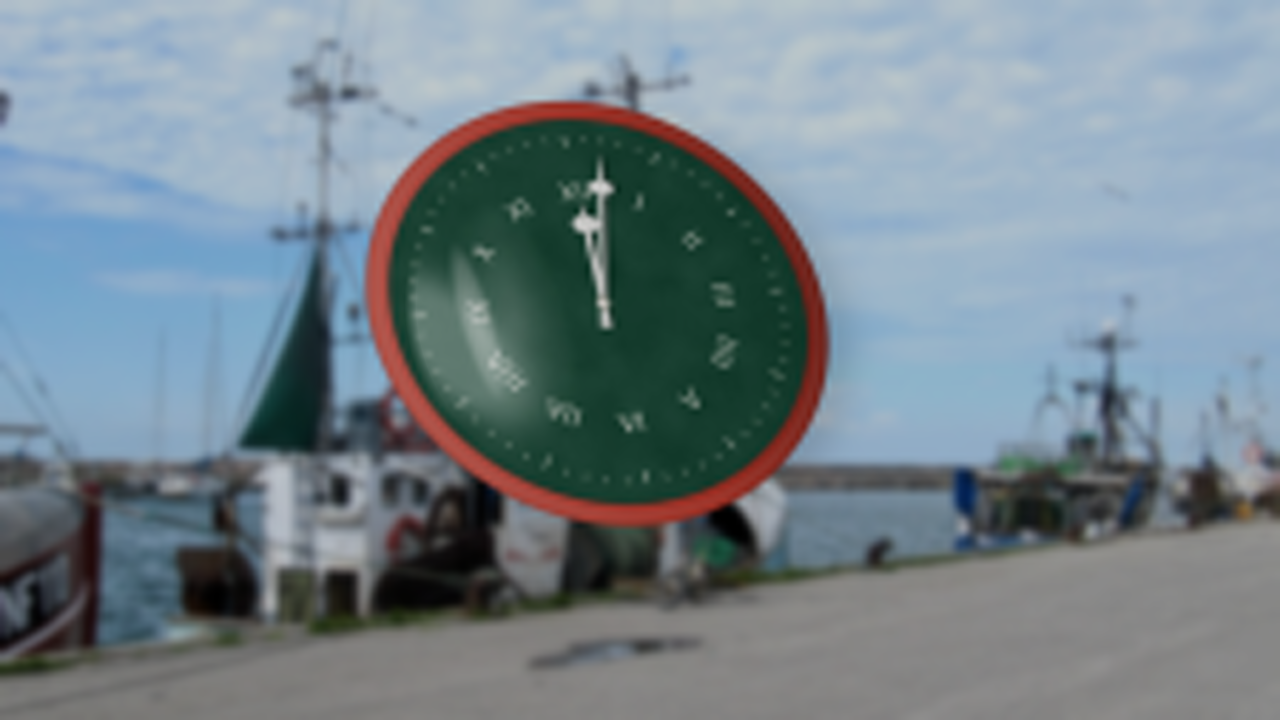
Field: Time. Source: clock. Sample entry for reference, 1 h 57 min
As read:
12 h 02 min
